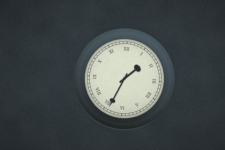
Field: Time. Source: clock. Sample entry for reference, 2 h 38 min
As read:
1 h 34 min
